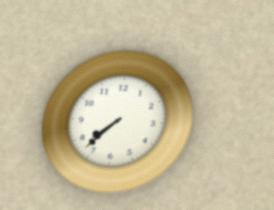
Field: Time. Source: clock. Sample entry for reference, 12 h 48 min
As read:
7 h 37 min
